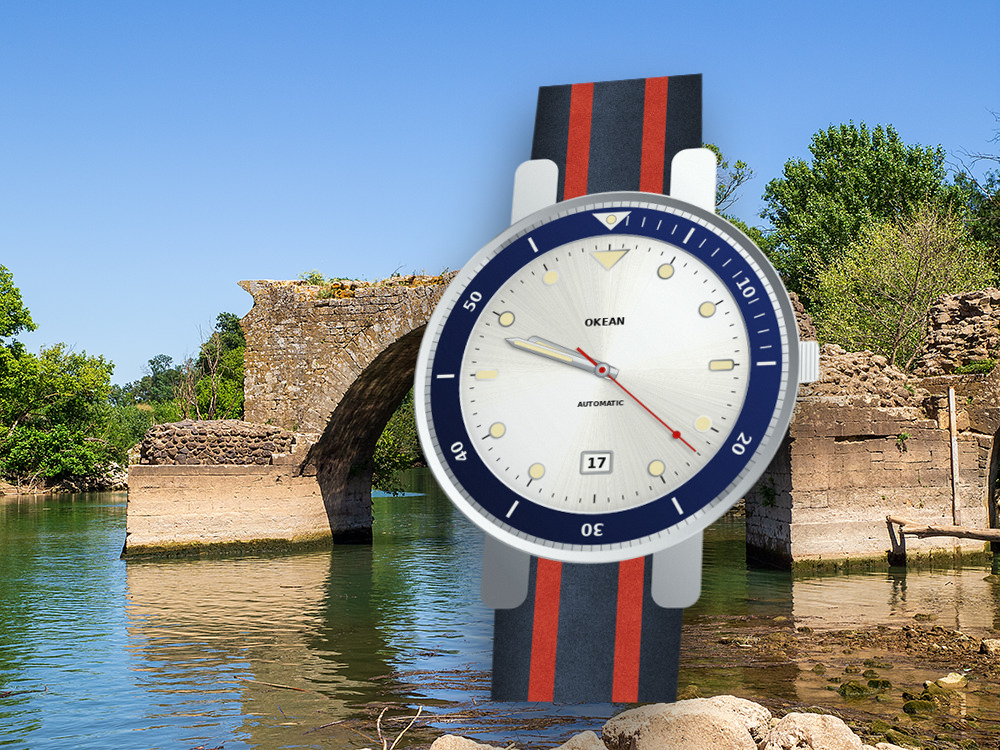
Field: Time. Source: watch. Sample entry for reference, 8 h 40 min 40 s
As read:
9 h 48 min 22 s
